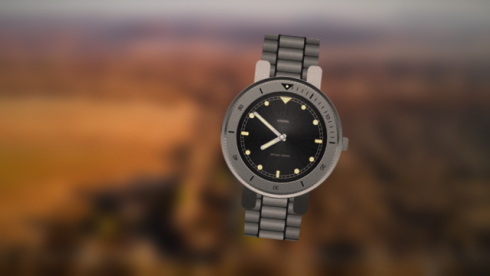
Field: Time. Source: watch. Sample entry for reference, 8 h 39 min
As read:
7 h 51 min
